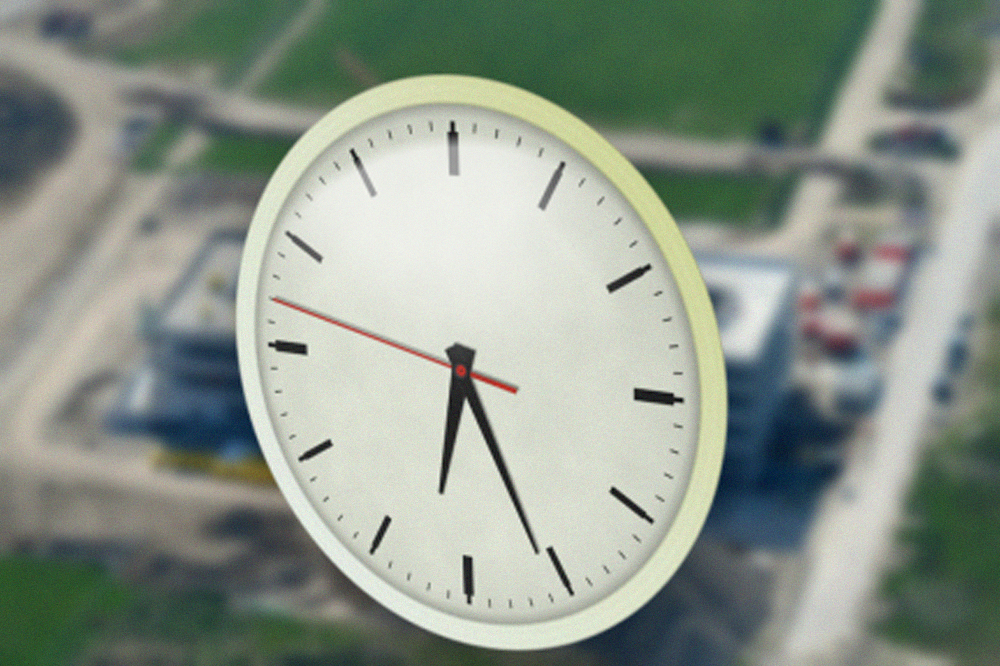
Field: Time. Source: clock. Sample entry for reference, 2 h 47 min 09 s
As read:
6 h 25 min 47 s
